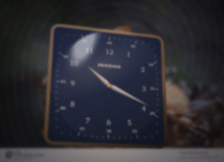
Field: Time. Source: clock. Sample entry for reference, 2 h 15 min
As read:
10 h 19 min
